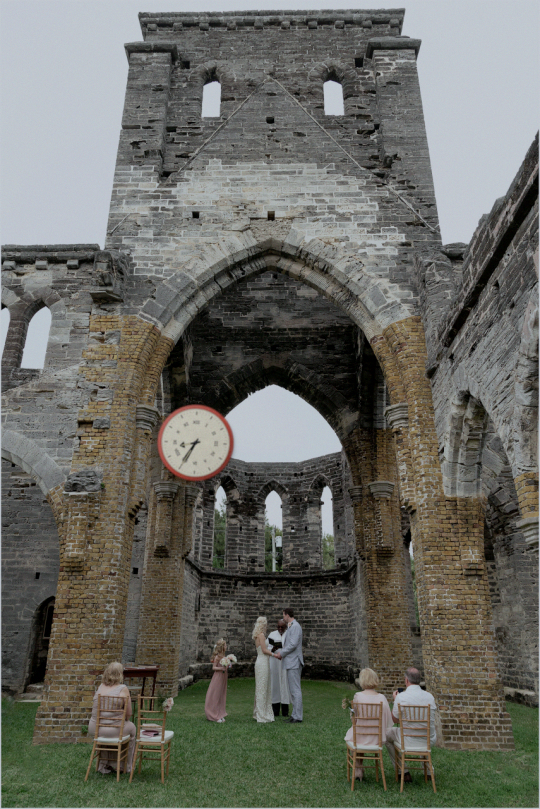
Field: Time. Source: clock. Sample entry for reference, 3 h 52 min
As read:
8 h 35 min
